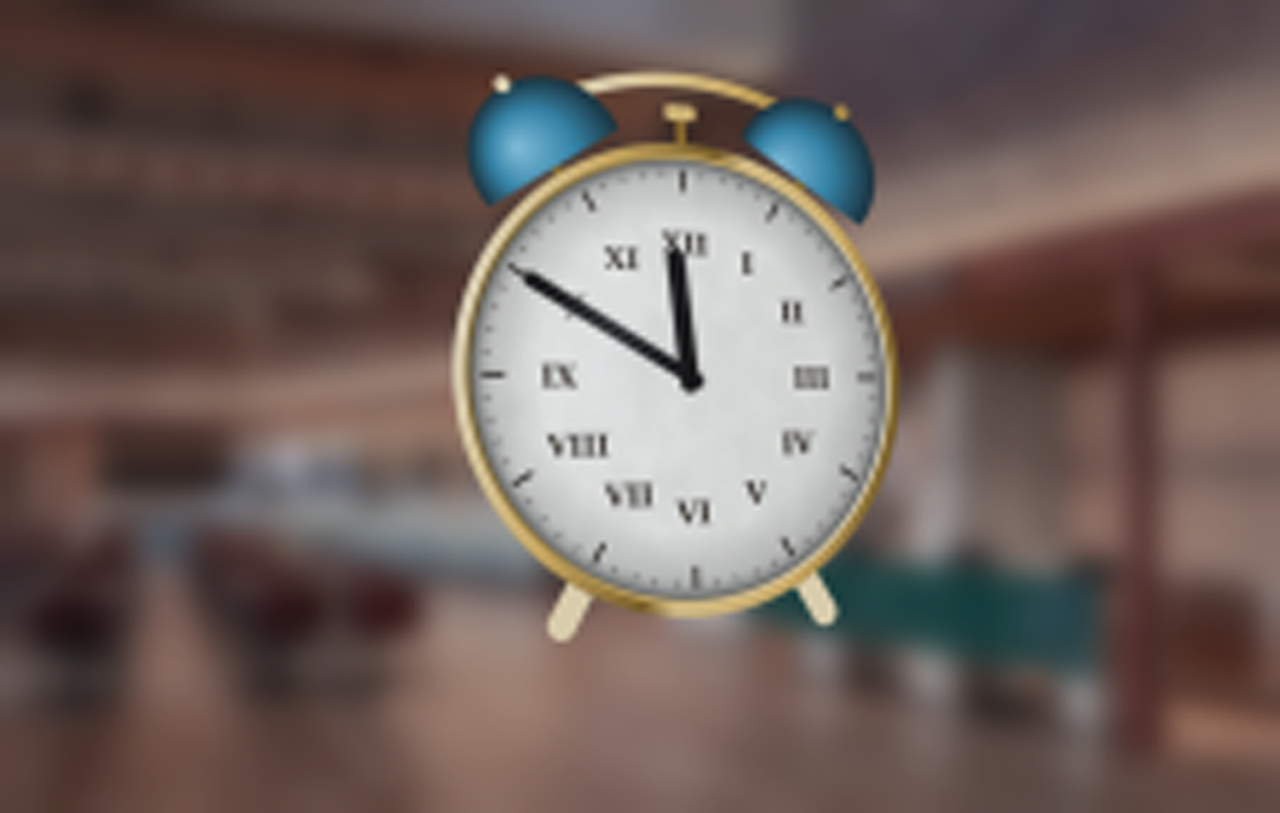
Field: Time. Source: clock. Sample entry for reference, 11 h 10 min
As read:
11 h 50 min
